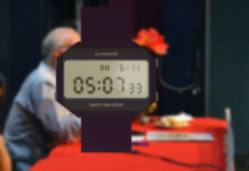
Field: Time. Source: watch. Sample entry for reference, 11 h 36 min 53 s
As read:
5 h 07 min 33 s
